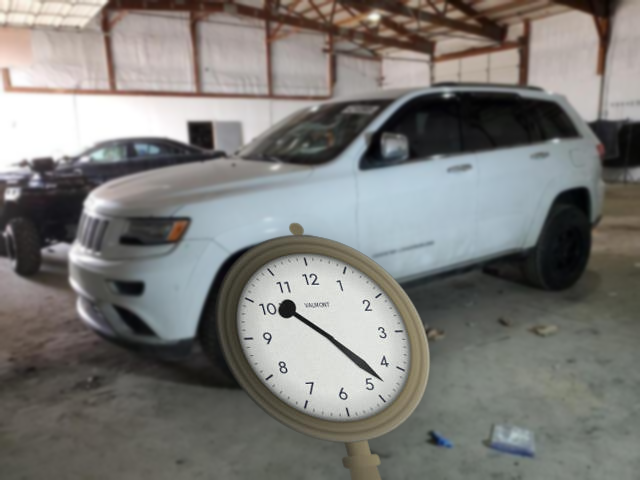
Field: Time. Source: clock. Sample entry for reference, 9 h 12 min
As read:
10 h 23 min
